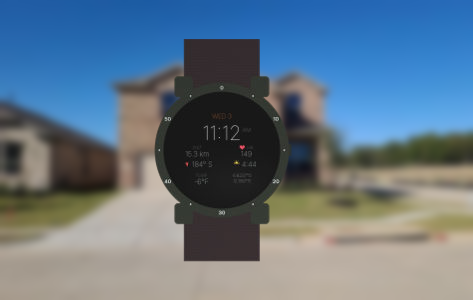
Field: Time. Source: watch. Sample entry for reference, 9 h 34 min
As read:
11 h 12 min
